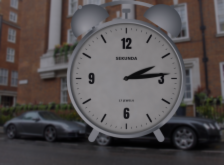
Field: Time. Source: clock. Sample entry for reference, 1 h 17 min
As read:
2 h 14 min
